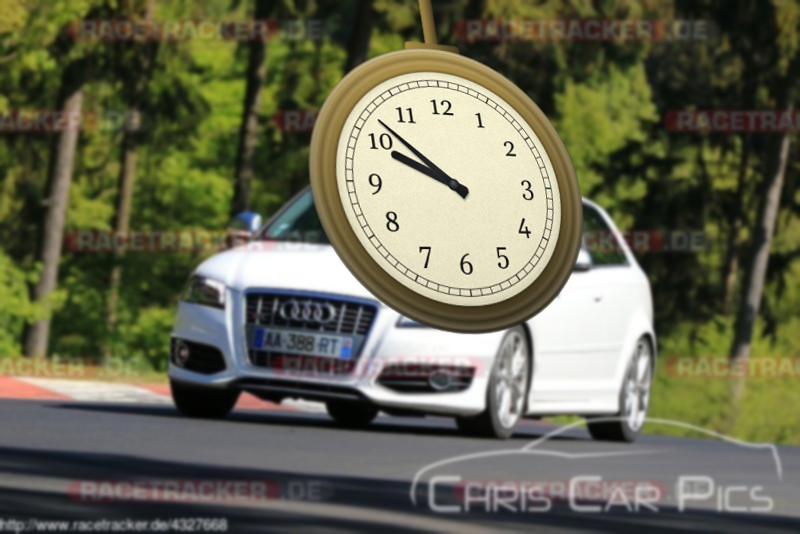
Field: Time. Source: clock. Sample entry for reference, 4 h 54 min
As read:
9 h 52 min
